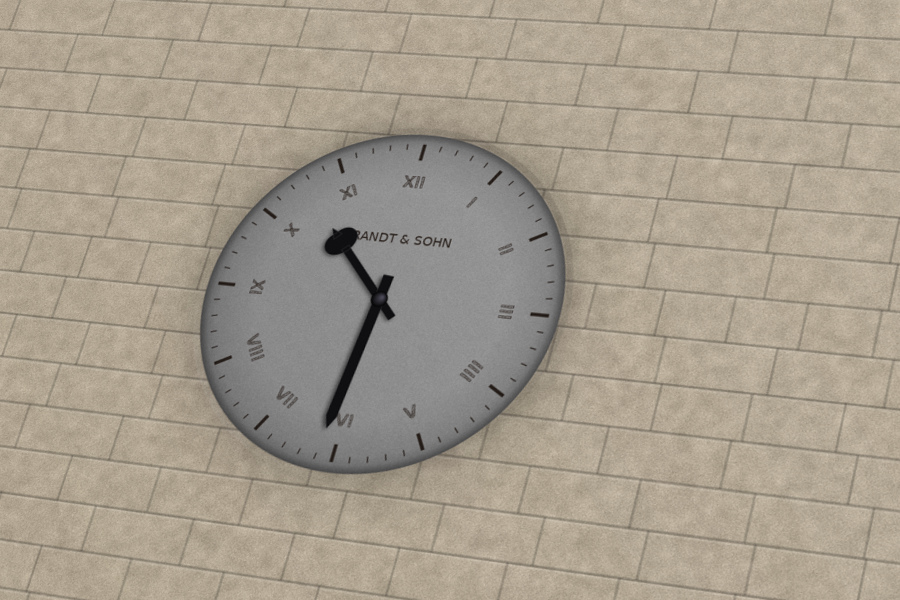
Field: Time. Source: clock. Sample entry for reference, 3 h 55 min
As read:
10 h 31 min
